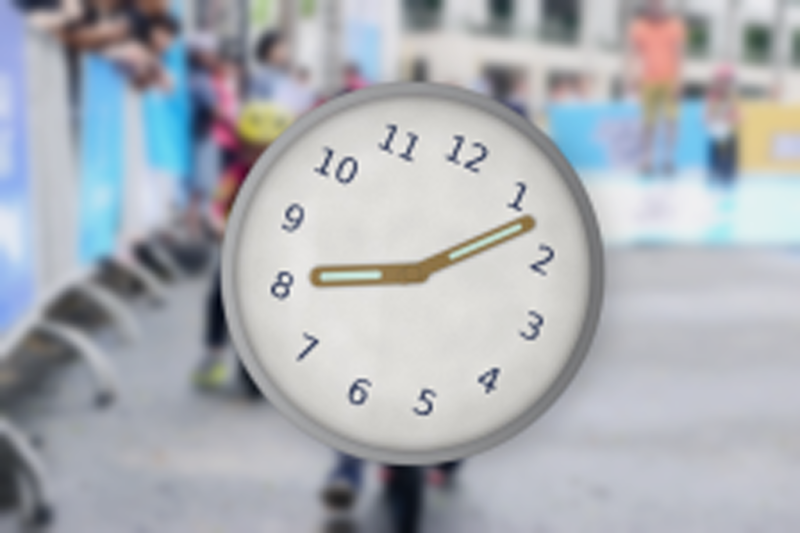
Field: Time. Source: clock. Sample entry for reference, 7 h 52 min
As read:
8 h 07 min
